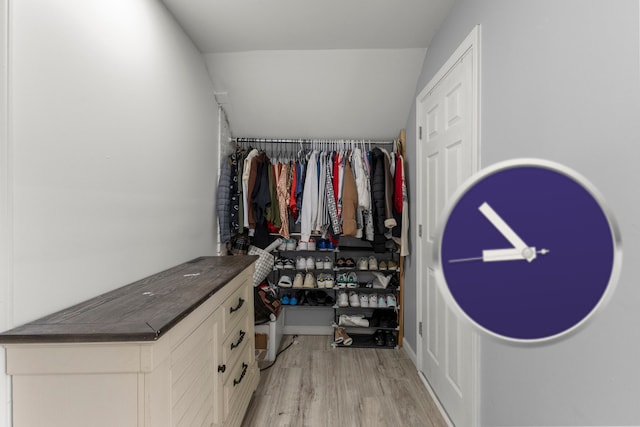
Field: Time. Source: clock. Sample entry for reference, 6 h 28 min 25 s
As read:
8 h 52 min 44 s
